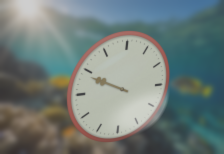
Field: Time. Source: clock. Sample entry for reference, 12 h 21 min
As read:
9 h 49 min
